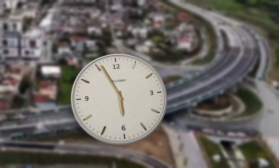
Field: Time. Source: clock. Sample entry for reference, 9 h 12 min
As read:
5 h 56 min
